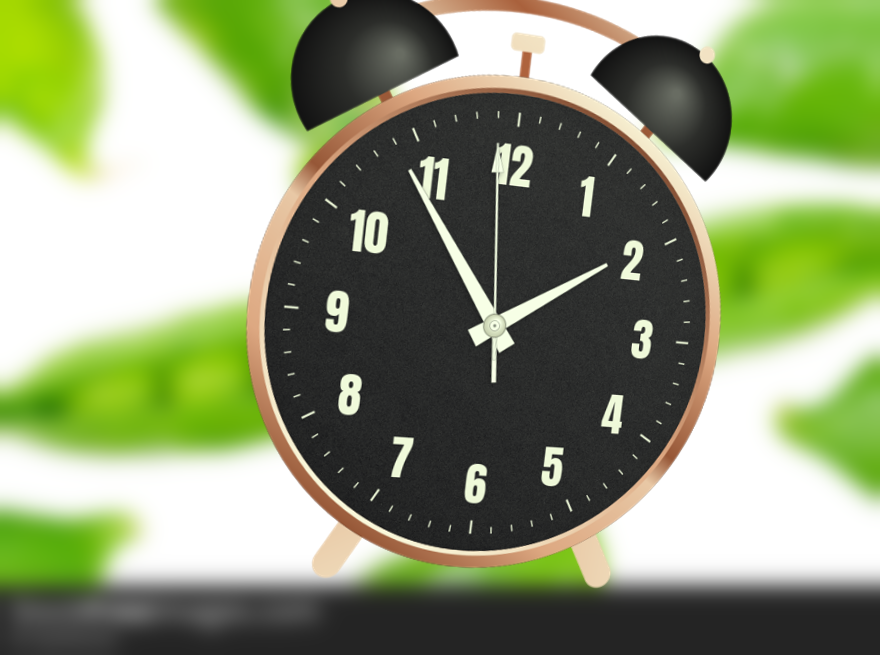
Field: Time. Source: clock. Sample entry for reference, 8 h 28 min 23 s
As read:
1 h 53 min 59 s
